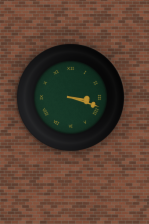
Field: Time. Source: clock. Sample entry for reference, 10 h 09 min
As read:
3 h 18 min
